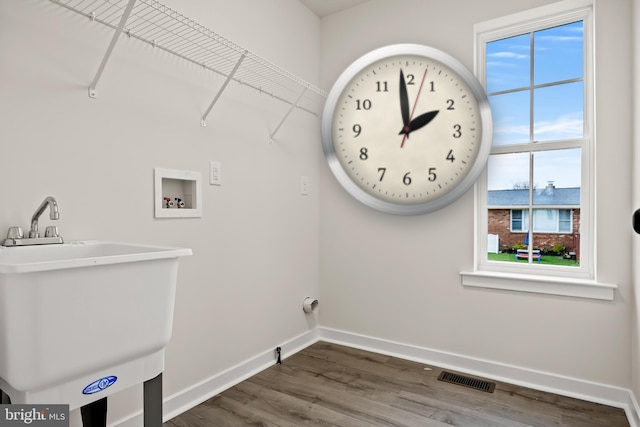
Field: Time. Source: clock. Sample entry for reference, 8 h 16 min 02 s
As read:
1 h 59 min 03 s
